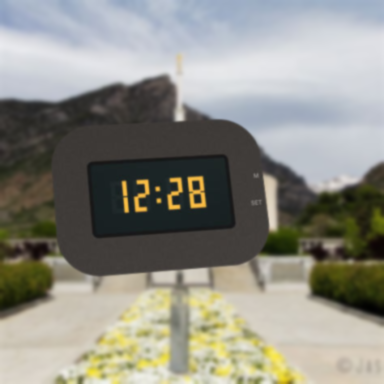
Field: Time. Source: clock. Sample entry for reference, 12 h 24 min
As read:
12 h 28 min
